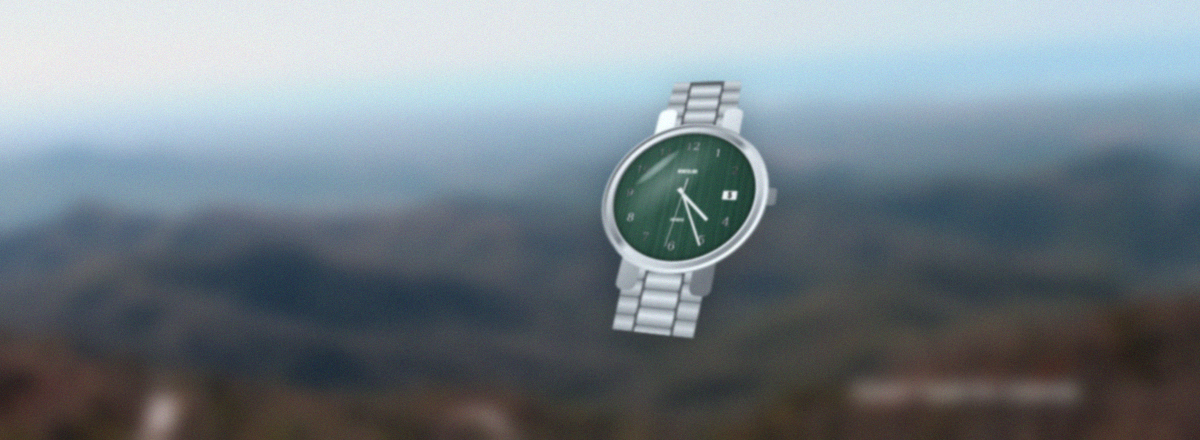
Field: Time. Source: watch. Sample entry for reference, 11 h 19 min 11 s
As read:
4 h 25 min 31 s
